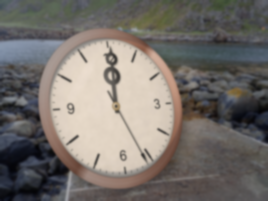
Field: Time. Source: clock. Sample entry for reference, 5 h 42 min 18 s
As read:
12 h 00 min 26 s
